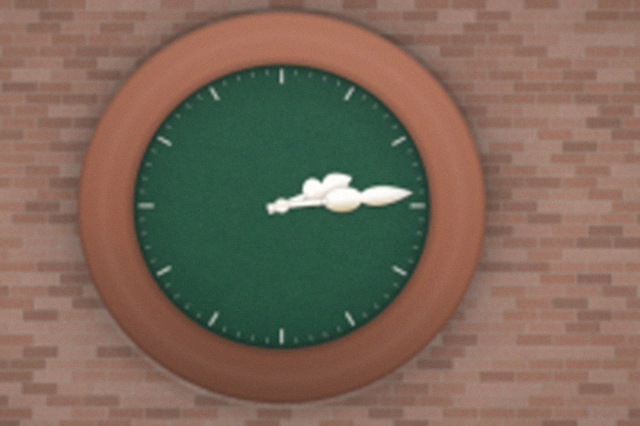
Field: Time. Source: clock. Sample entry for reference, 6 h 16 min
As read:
2 h 14 min
